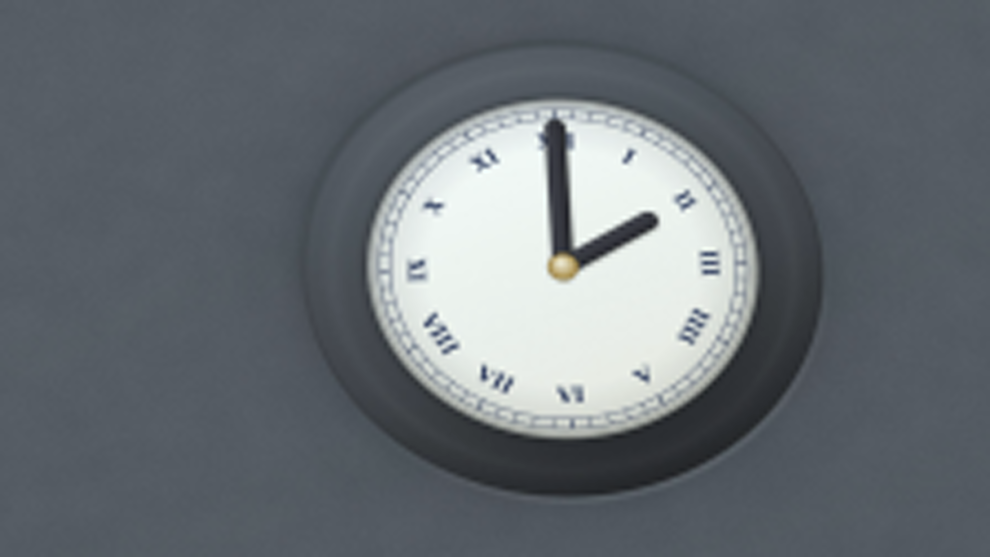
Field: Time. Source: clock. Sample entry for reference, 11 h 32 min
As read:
2 h 00 min
